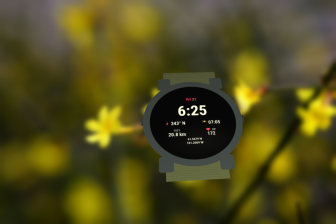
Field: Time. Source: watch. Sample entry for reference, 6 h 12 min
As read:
6 h 25 min
